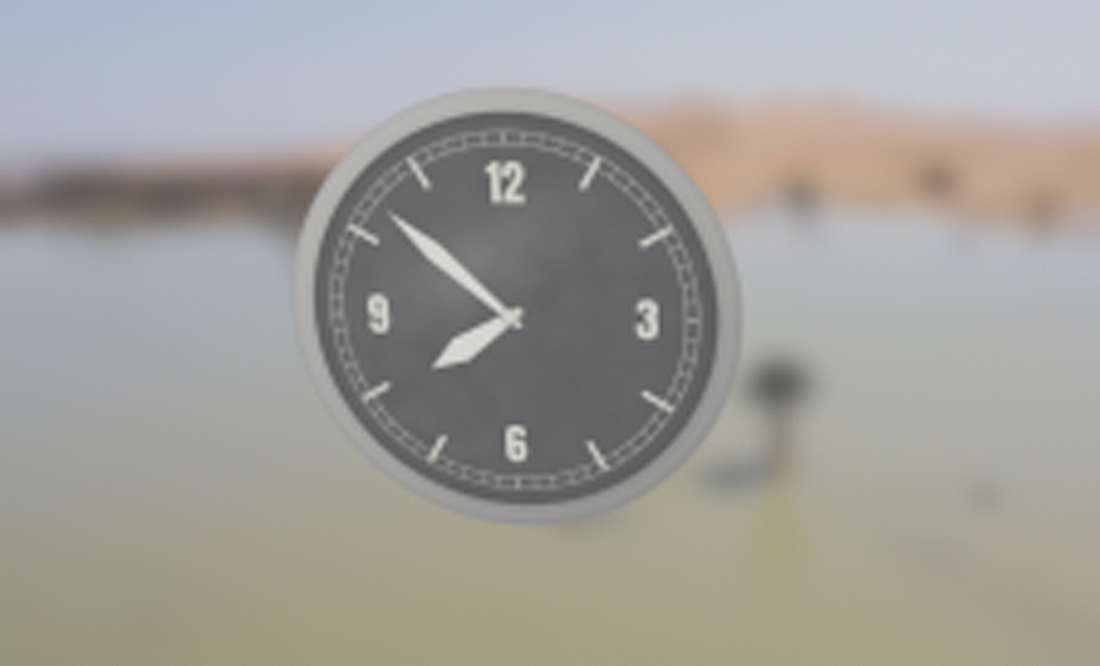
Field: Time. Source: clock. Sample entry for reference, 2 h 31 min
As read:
7 h 52 min
